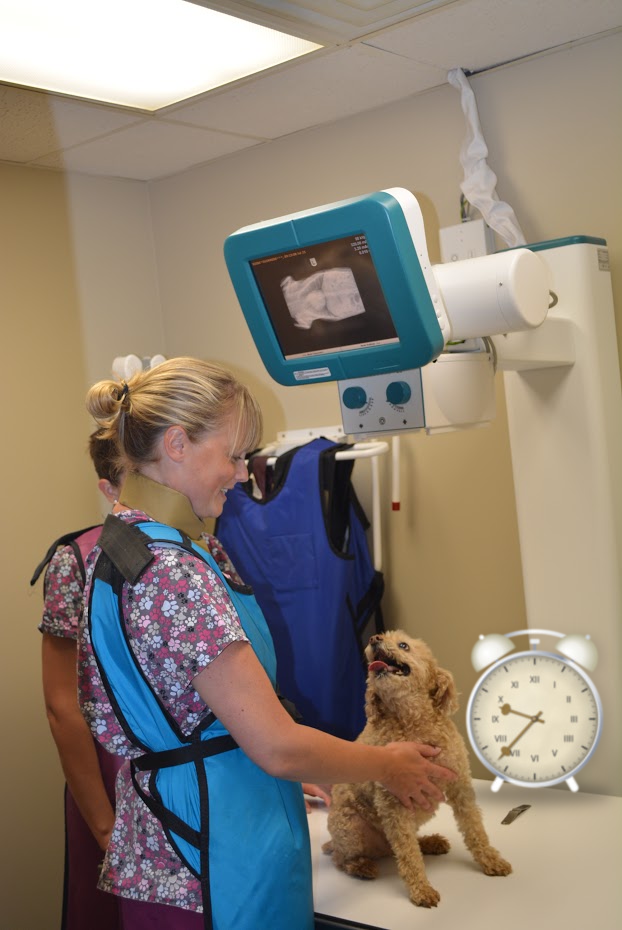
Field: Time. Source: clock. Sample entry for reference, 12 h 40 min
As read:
9 h 37 min
